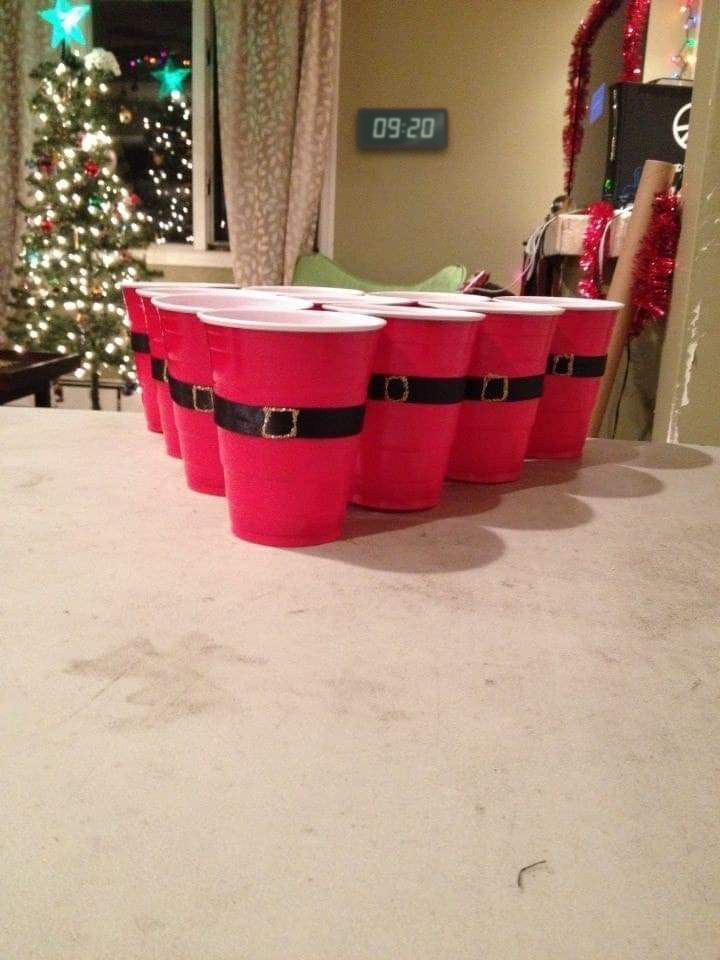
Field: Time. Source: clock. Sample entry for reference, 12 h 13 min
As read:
9 h 20 min
